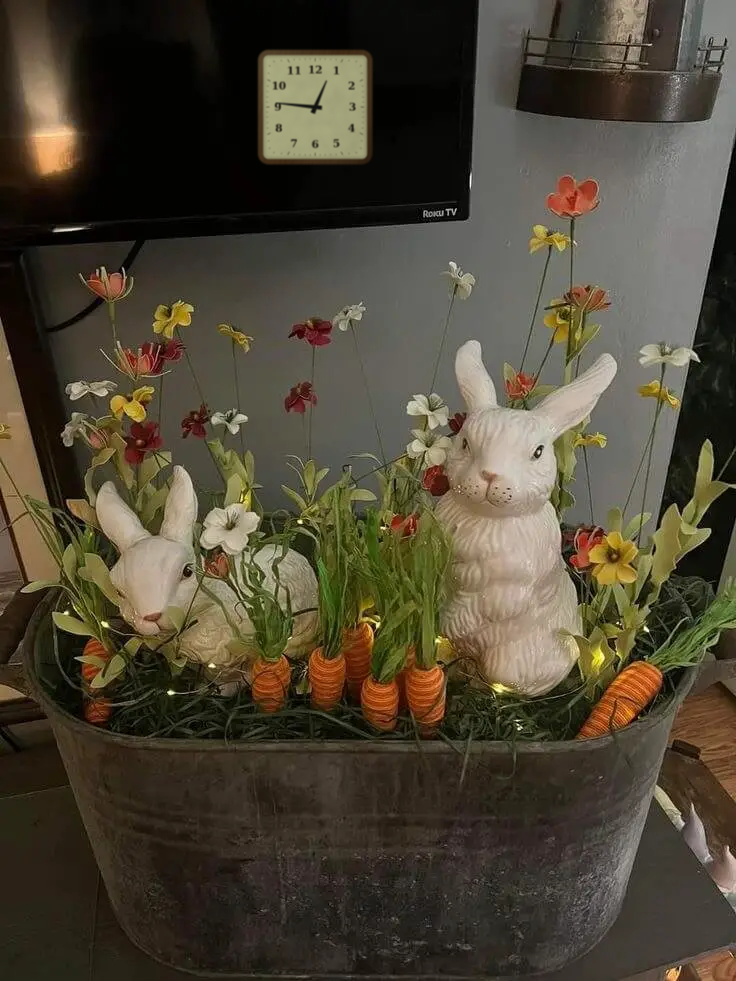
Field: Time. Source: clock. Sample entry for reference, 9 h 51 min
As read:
12 h 46 min
